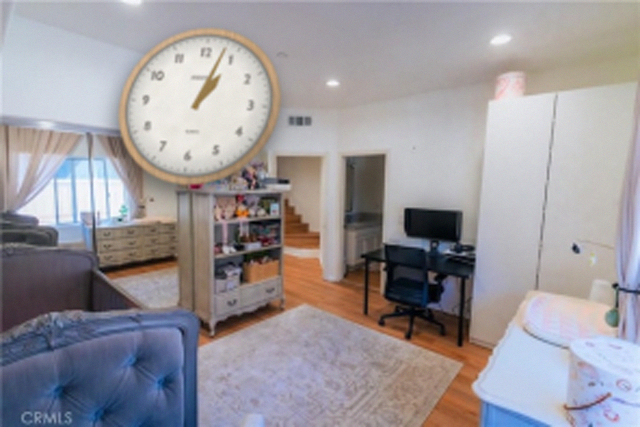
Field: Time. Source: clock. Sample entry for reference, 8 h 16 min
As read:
1 h 03 min
